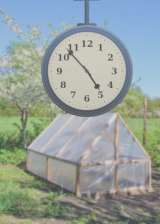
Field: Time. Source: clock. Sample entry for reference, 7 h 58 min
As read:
4 h 53 min
